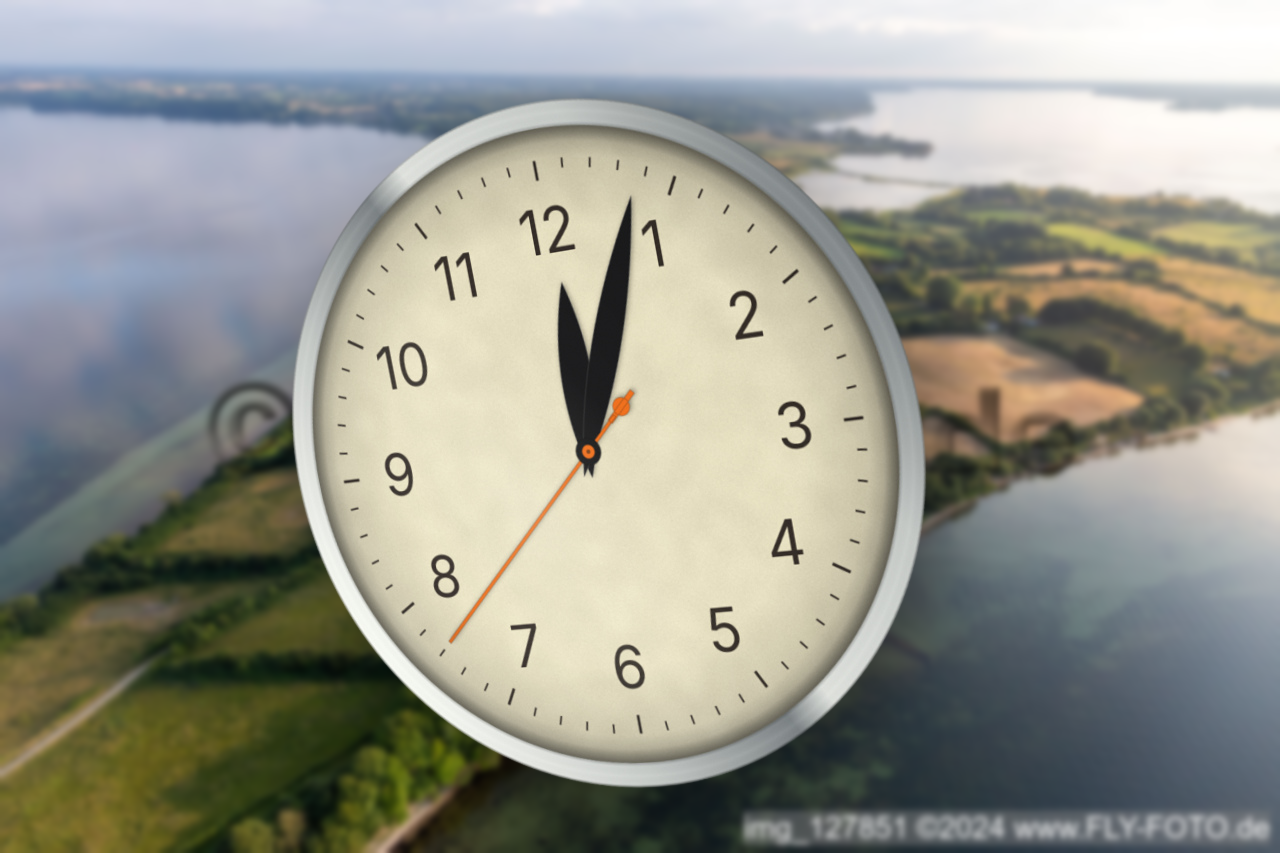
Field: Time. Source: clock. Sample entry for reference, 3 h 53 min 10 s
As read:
12 h 03 min 38 s
